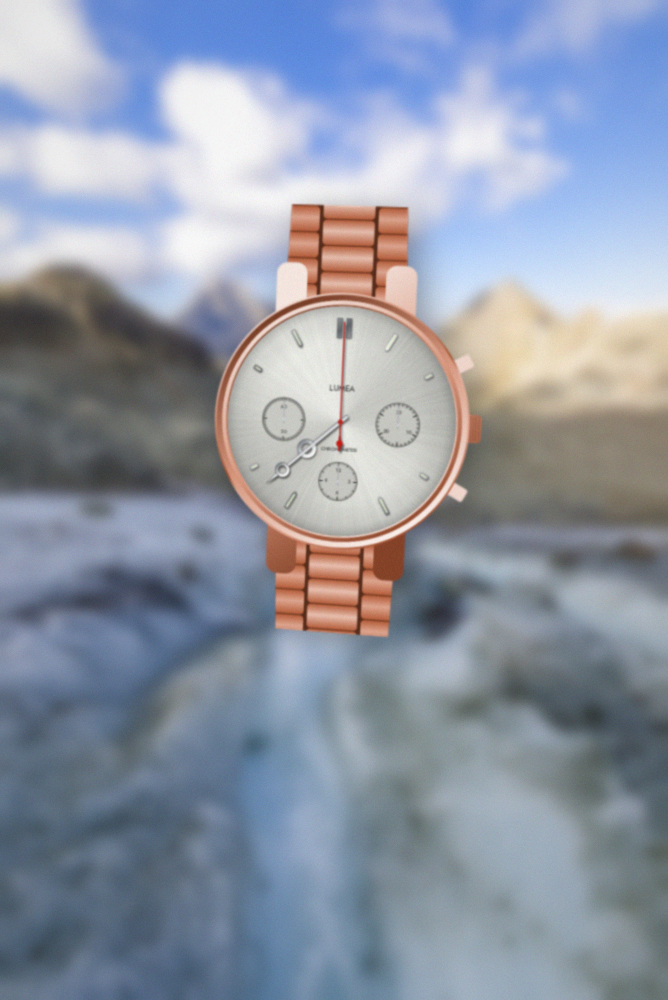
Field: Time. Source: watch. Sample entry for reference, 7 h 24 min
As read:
7 h 38 min
